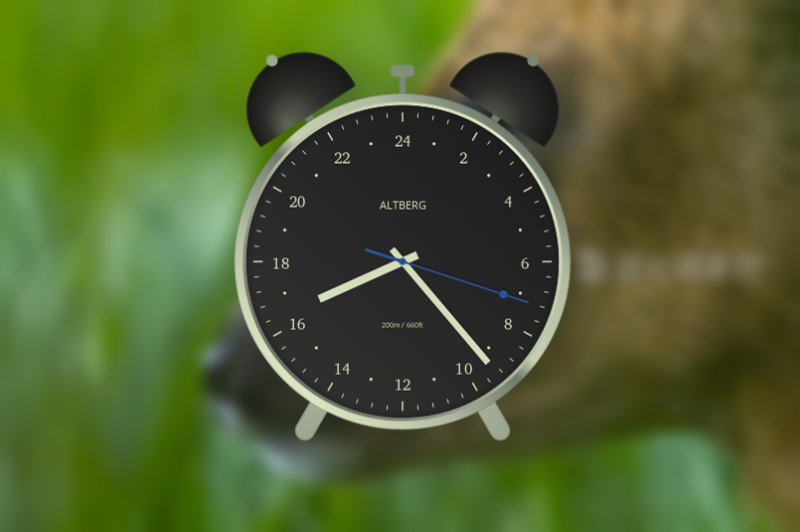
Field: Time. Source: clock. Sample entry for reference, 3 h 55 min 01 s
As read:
16 h 23 min 18 s
